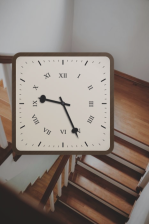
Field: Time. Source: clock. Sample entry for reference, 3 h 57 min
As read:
9 h 26 min
